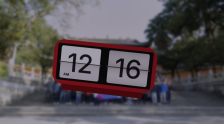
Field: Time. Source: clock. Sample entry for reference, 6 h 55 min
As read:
12 h 16 min
